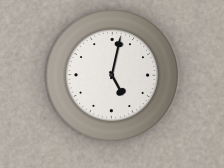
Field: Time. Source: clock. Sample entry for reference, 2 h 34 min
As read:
5 h 02 min
